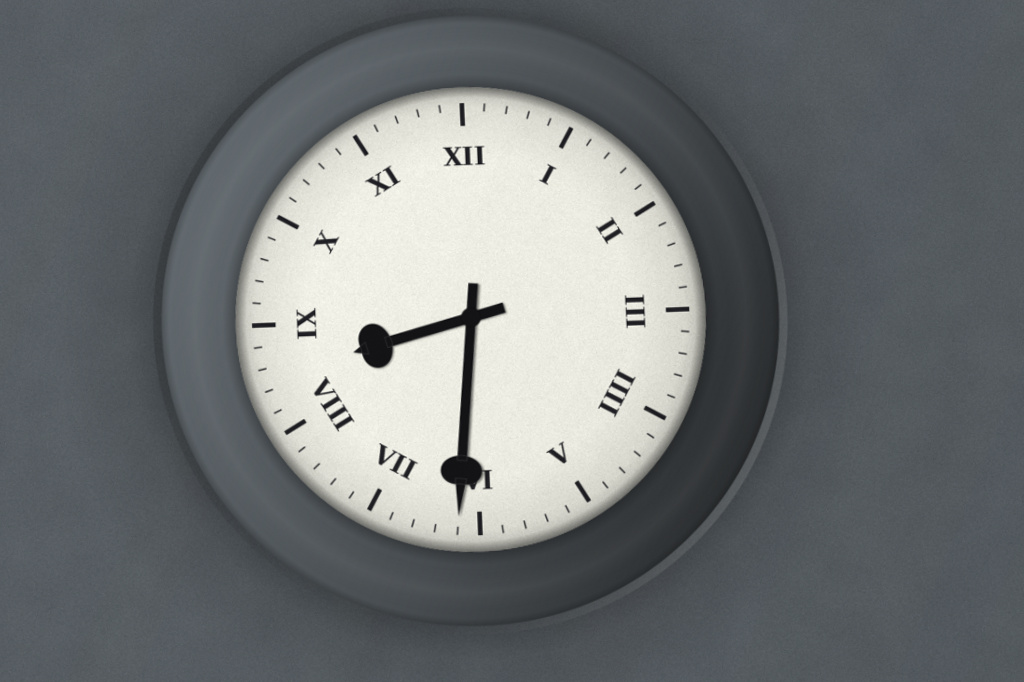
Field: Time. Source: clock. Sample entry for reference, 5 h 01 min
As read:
8 h 31 min
